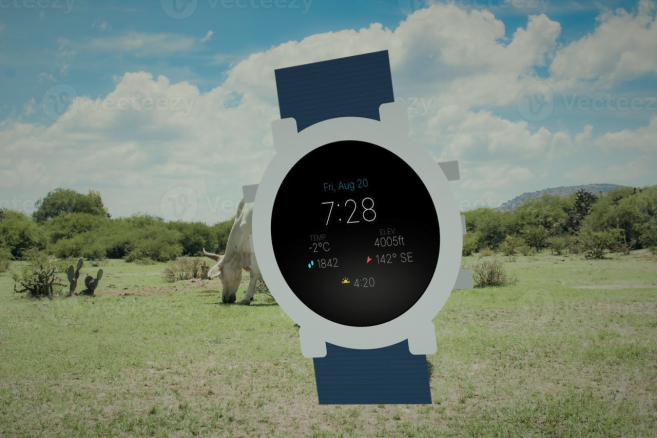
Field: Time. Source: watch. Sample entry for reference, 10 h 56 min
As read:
7 h 28 min
